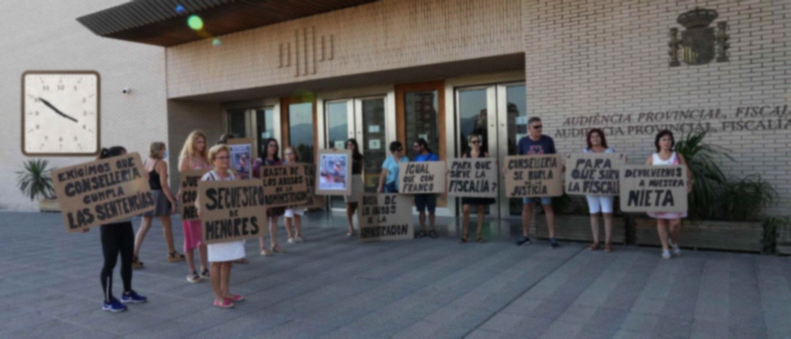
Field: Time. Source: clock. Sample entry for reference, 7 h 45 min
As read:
3 h 51 min
